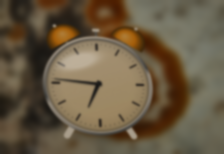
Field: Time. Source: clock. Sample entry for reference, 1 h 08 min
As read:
6 h 46 min
